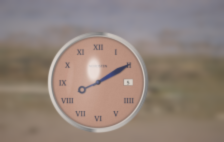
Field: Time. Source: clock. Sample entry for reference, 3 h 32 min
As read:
8 h 10 min
